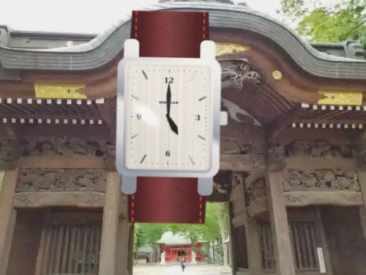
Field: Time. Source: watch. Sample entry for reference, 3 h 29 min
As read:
5 h 00 min
